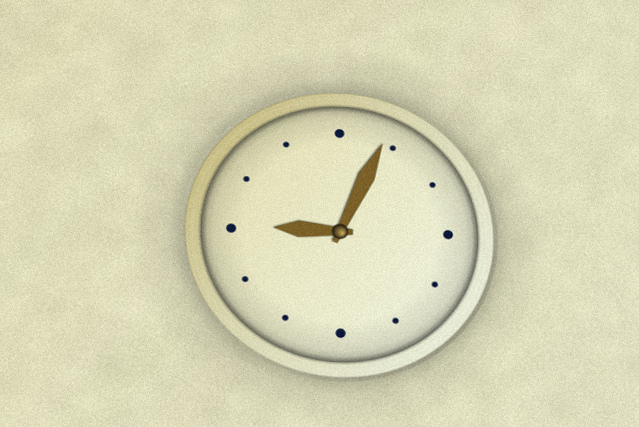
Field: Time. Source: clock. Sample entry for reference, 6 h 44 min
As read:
9 h 04 min
